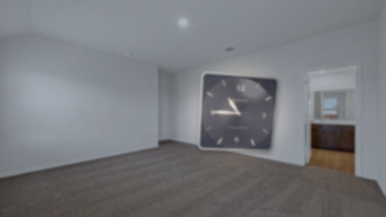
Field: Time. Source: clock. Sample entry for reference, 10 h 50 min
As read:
10 h 45 min
